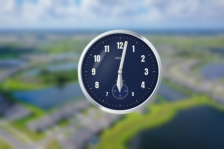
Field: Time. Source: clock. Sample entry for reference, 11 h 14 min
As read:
6 h 02 min
